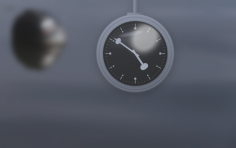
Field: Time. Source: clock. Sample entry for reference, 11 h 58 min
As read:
4 h 51 min
